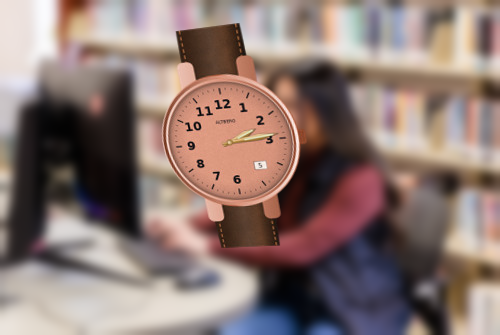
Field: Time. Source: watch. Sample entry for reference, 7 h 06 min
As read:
2 h 14 min
